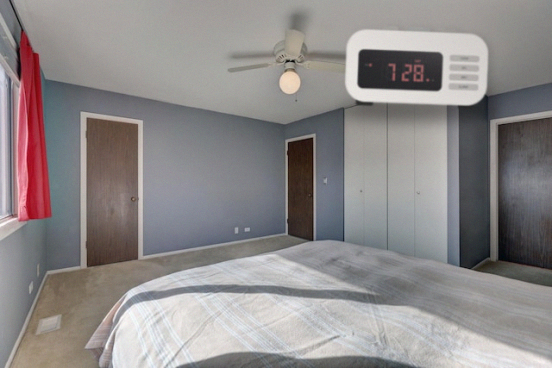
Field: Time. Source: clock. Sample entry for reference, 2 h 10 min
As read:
7 h 28 min
